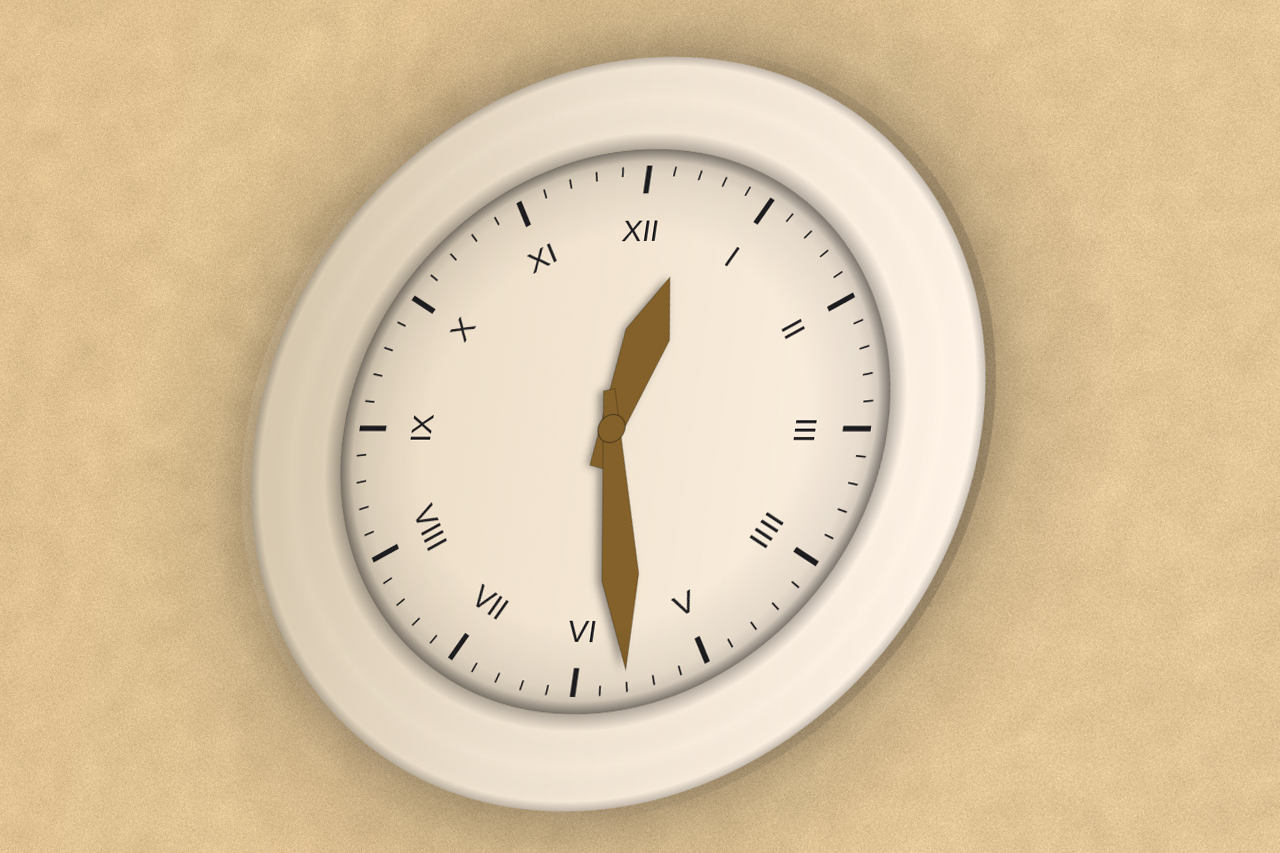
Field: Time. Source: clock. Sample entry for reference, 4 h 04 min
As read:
12 h 28 min
